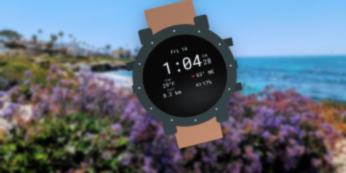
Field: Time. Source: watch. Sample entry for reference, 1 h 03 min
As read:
1 h 04 min
